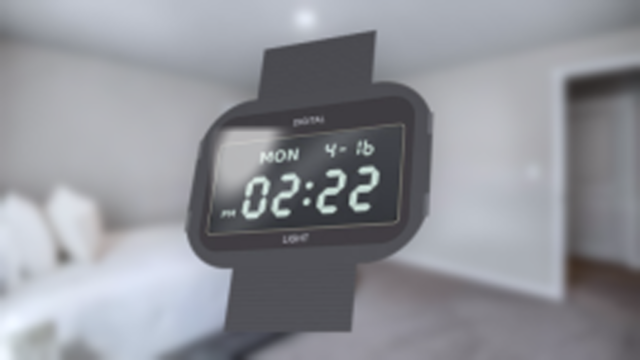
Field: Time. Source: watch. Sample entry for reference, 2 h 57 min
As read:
2 h 22 min
